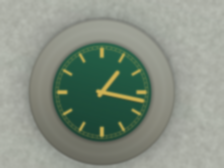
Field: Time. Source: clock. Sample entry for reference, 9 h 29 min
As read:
1 h 17 min
